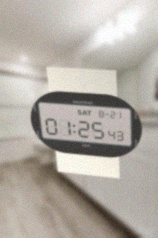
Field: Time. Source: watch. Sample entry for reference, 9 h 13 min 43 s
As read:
1 h 25 min 43 s
